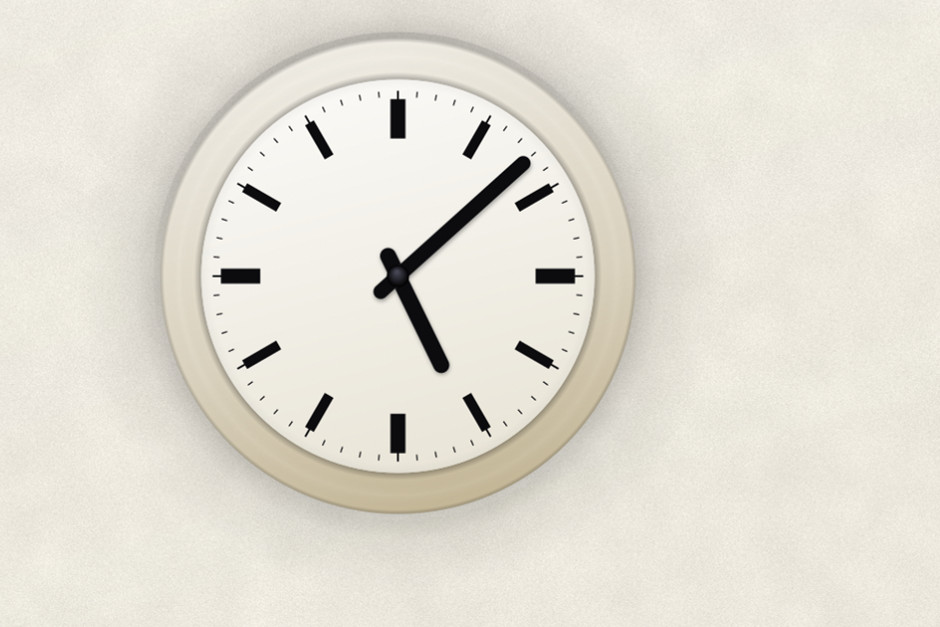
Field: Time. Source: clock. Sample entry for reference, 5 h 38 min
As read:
5 h 08 min
